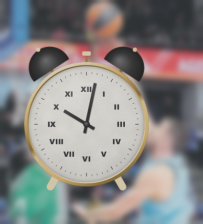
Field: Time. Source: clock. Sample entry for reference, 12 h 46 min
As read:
10 h 02 min
